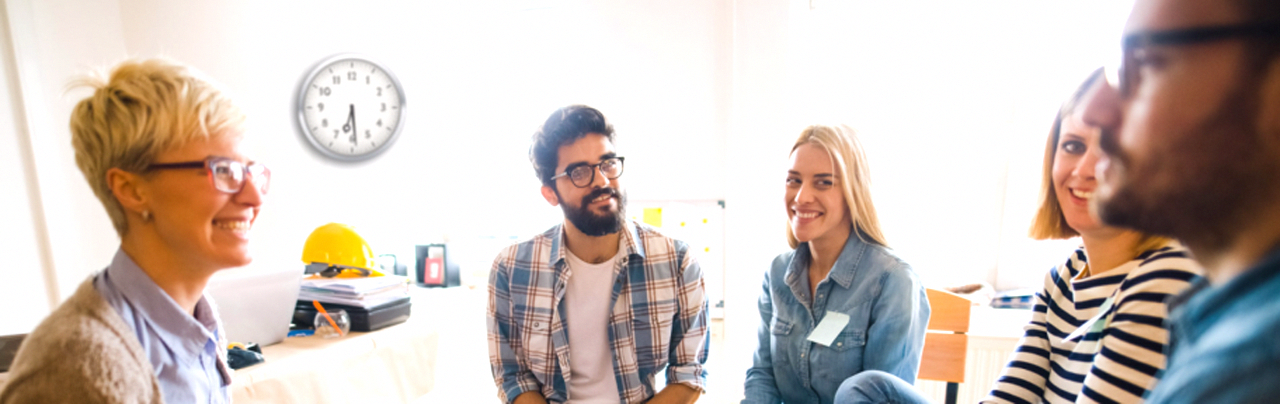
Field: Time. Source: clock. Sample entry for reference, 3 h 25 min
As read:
6 h 29 min
